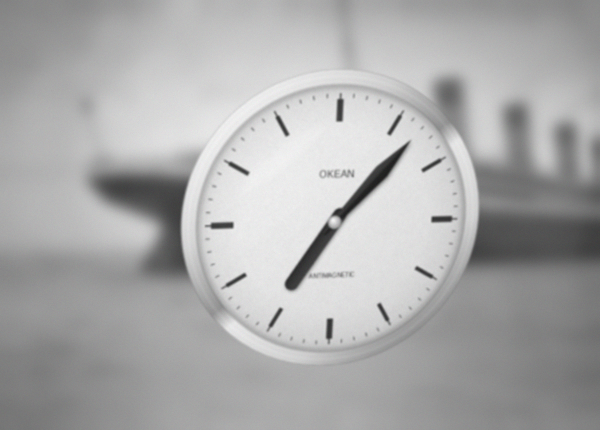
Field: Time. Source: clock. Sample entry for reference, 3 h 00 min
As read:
7 h 07 min
